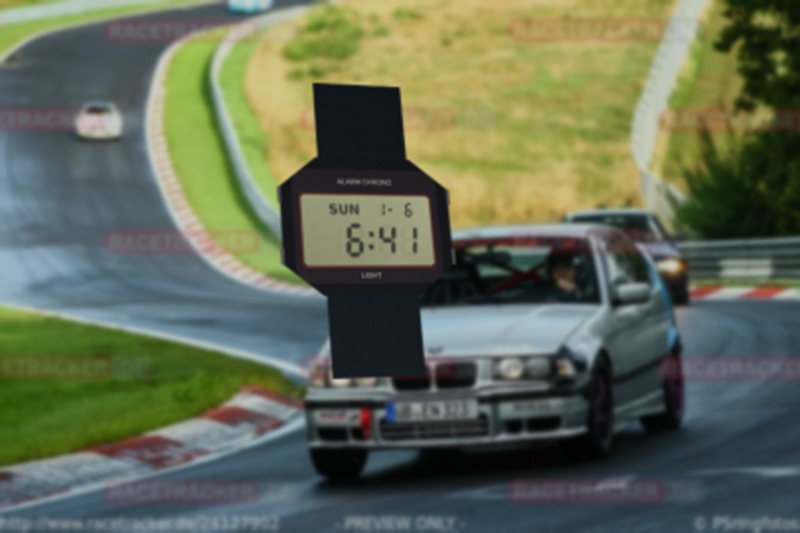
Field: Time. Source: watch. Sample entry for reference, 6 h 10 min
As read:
6 h 41 min
